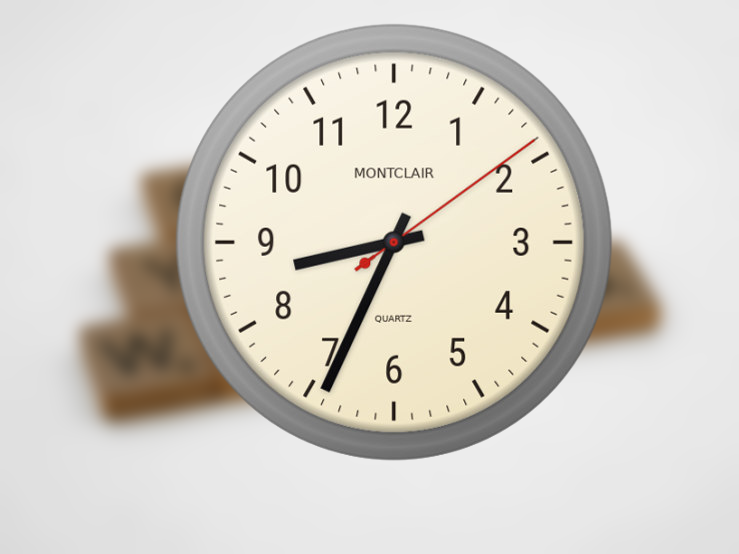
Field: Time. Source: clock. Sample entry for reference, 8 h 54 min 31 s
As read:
8 h 34 min 09 s
